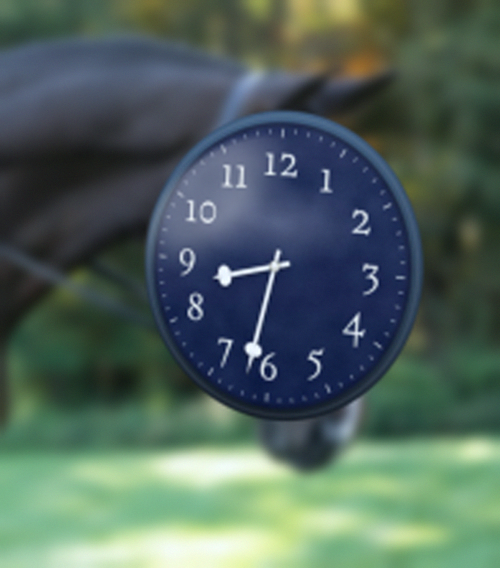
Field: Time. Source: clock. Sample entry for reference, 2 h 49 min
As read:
8 h 32 min
